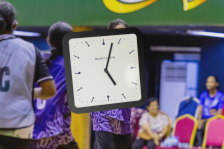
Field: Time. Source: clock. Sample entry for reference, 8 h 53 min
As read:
5 h 03 min
